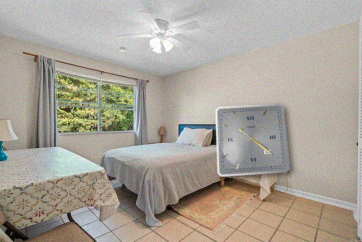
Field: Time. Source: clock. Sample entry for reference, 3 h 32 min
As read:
10 h 22 min
